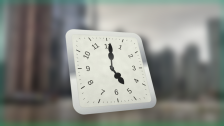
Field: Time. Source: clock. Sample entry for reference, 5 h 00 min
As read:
5 h 01 min
